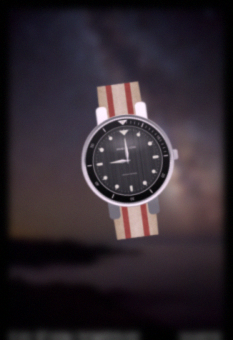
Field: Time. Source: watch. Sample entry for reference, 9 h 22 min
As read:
9 h 00 min
